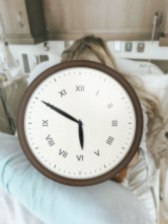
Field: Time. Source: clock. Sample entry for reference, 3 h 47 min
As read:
5 h 50 min
